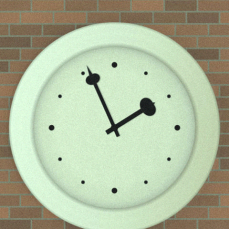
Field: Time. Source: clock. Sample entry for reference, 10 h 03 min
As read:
1 h 56 min
